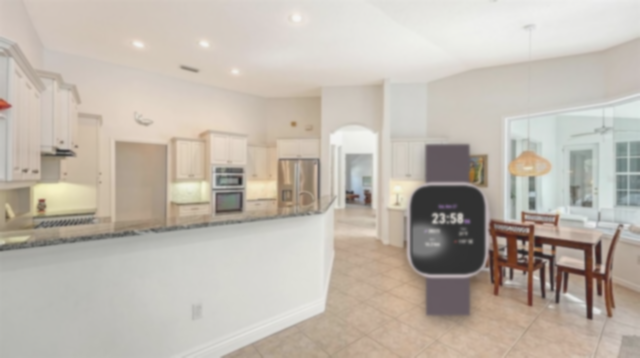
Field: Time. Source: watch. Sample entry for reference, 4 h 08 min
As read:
23 h 58 min
